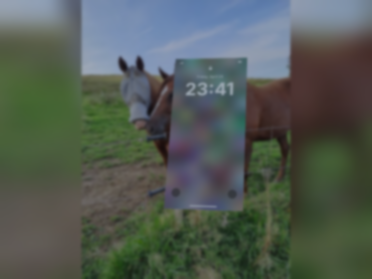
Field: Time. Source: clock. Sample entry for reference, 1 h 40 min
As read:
23 h 41 min
